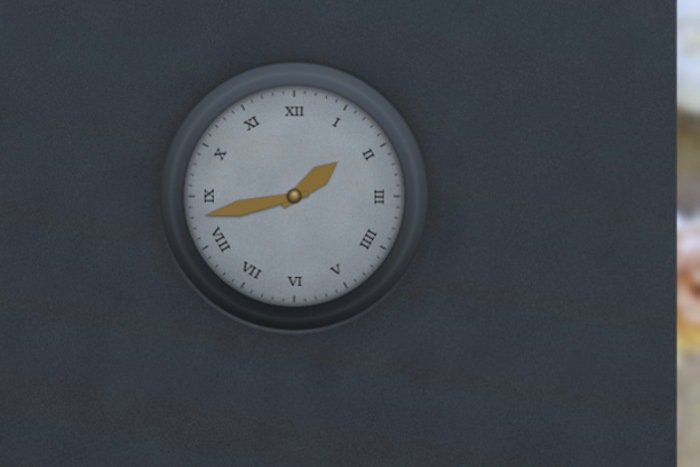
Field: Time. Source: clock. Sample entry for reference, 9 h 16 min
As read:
1 h 43 min
